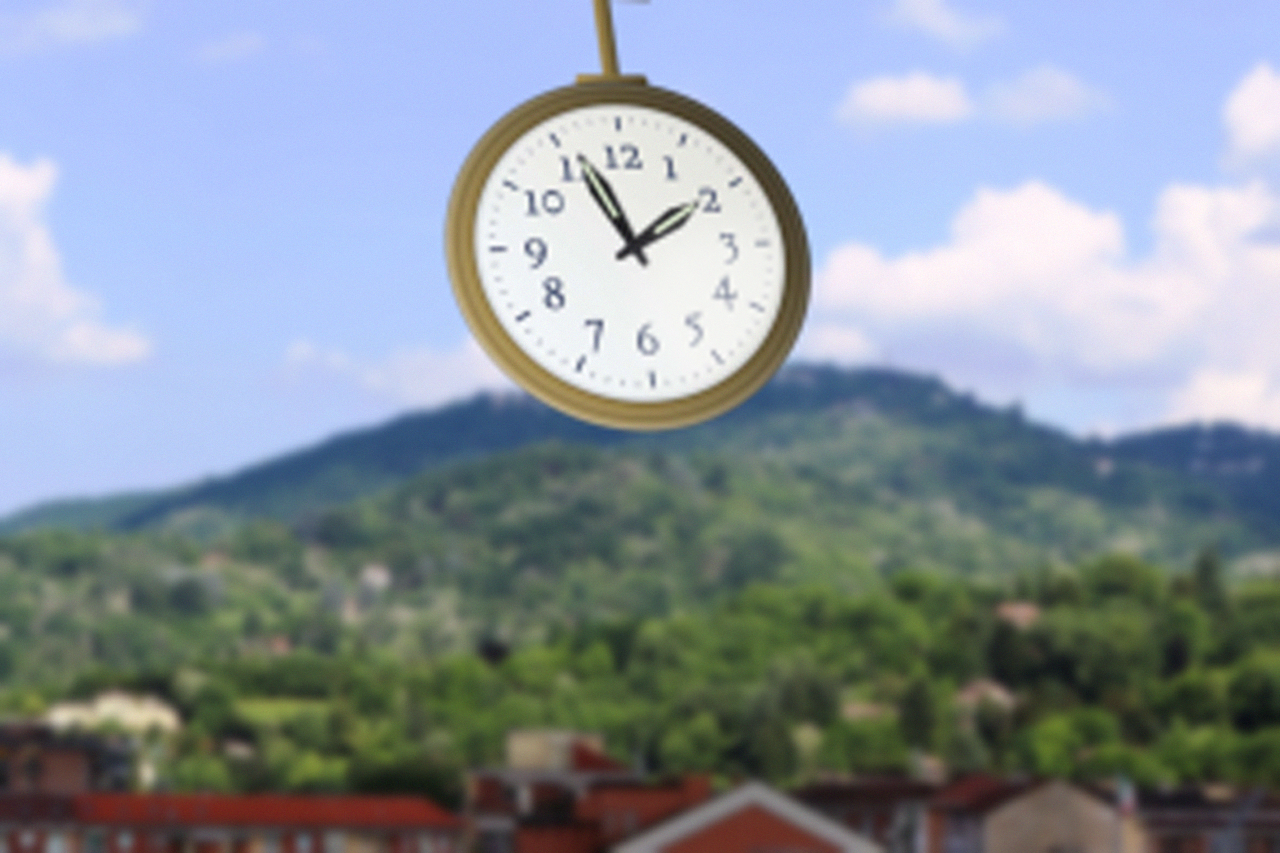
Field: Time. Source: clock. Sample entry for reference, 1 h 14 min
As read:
1 h 56 min
